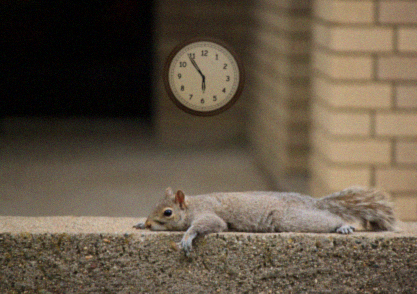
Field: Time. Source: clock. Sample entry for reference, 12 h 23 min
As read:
5 h 54 min
